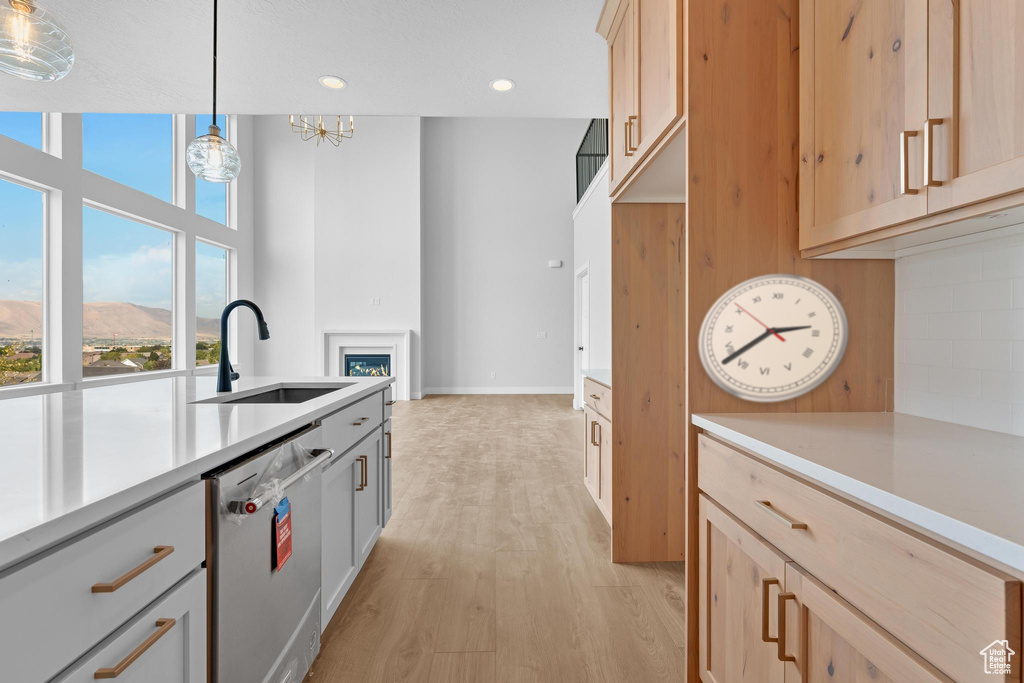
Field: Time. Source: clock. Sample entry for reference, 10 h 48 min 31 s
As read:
2 h 37 min 51 s
